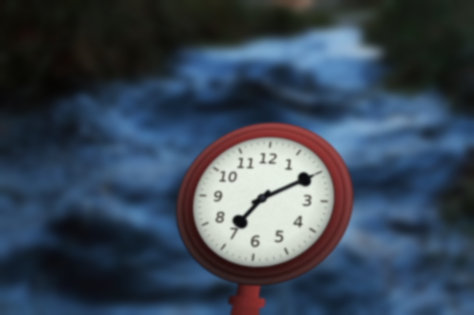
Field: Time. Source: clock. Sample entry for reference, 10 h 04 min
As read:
7 h 10 min
